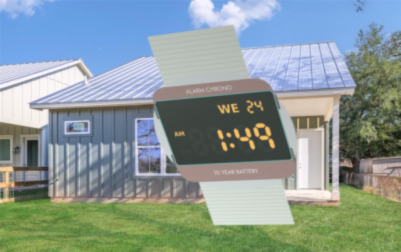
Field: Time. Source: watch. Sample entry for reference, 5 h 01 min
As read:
1 h 49 min
